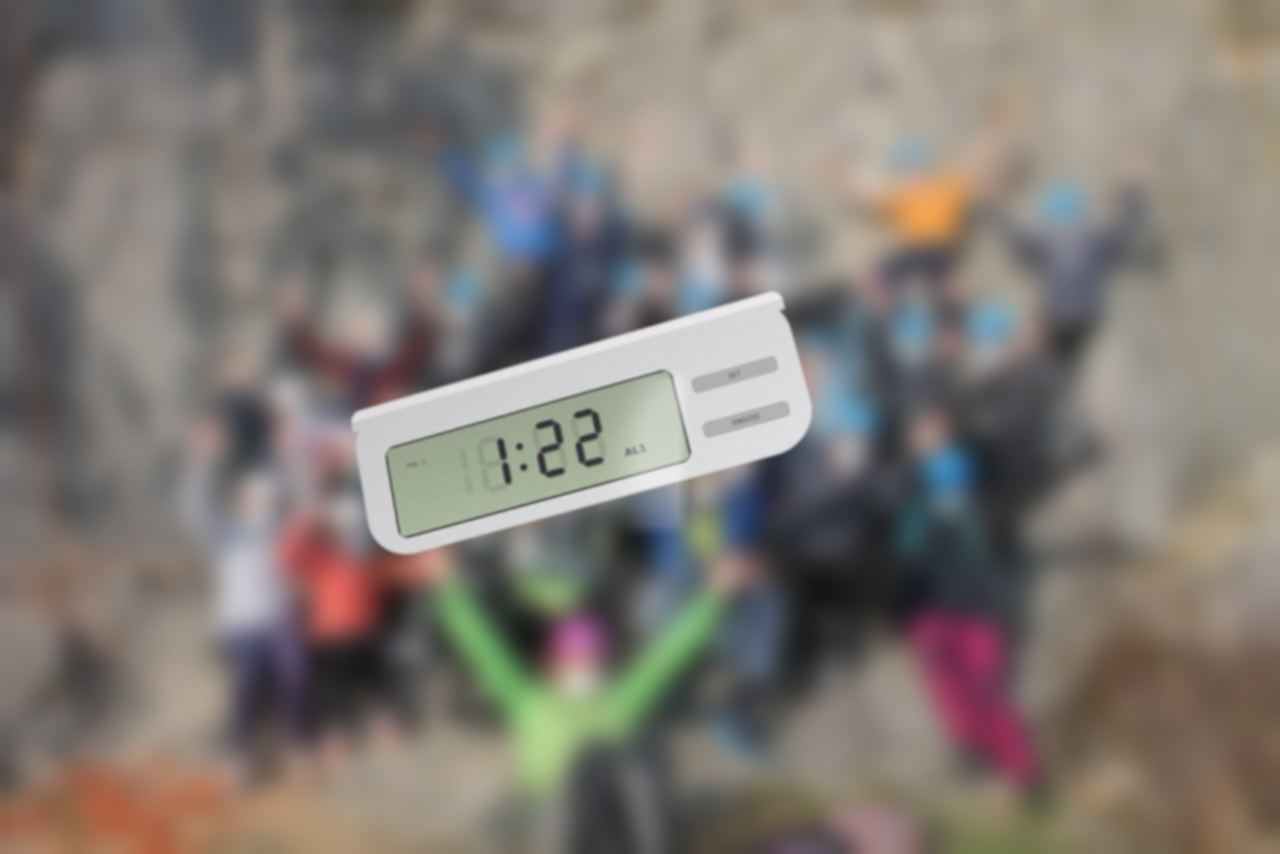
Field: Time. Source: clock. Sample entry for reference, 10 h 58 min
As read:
1 h 22 min
